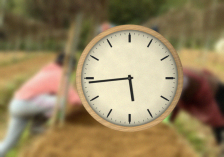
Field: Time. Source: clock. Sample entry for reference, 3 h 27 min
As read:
5 h 44 min
